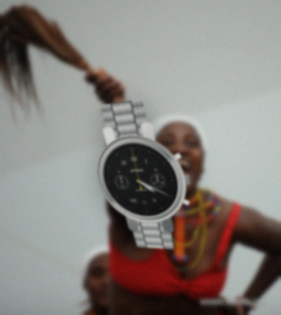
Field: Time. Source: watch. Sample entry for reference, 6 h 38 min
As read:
4 h 20 min
